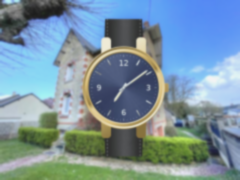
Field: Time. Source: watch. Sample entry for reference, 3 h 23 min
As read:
7 h 09 min
